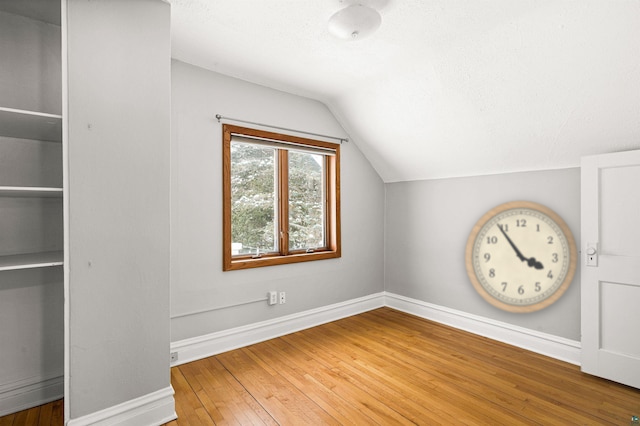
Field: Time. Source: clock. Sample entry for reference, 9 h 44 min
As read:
3 h 54 min
